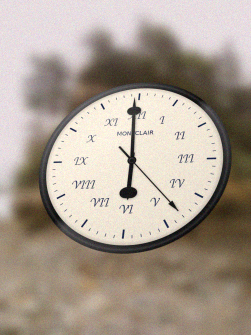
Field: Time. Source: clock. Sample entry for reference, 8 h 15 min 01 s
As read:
5 h 59 min 23 s
